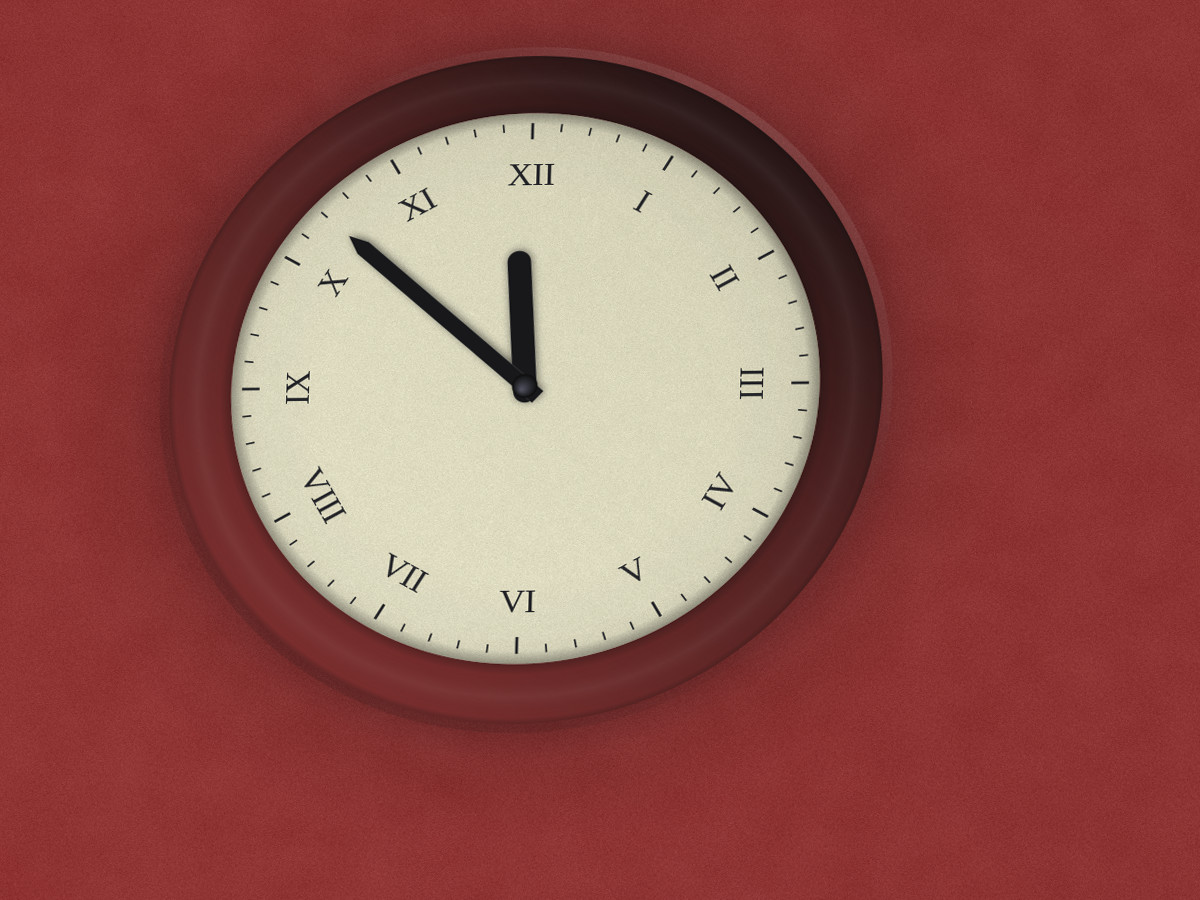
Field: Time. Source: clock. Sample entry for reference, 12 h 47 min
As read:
11 h 52 min
